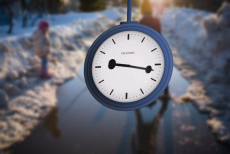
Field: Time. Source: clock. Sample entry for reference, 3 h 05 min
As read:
9 h 17 min
